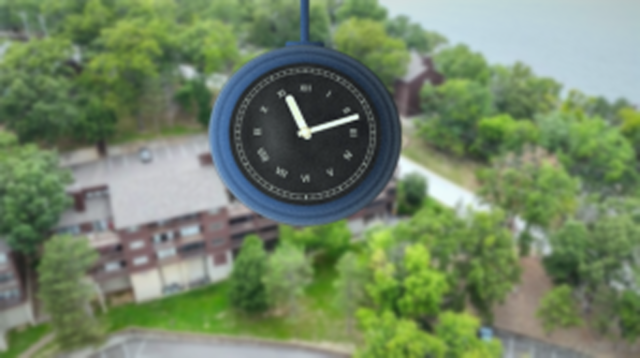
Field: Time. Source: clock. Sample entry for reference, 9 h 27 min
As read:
11 h 12 min
